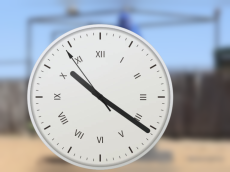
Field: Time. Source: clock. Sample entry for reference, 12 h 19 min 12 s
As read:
10 h 20 min 54 s
